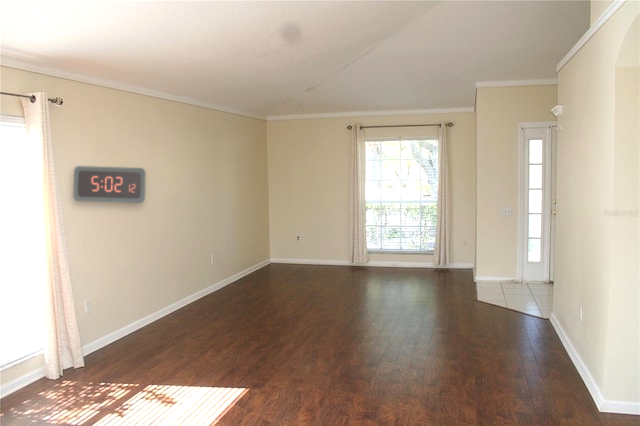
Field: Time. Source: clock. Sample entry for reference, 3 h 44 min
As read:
5 h 02 min
